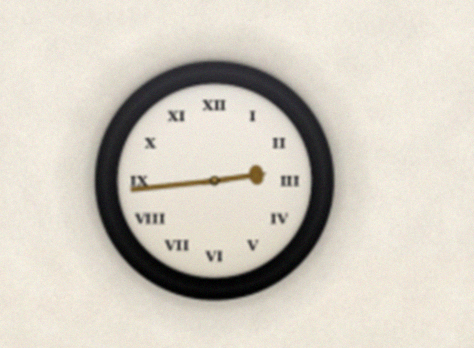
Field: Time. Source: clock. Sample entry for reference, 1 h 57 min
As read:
2 h 44 min
